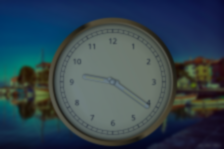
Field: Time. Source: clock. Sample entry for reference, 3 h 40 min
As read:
9 h 21 min
